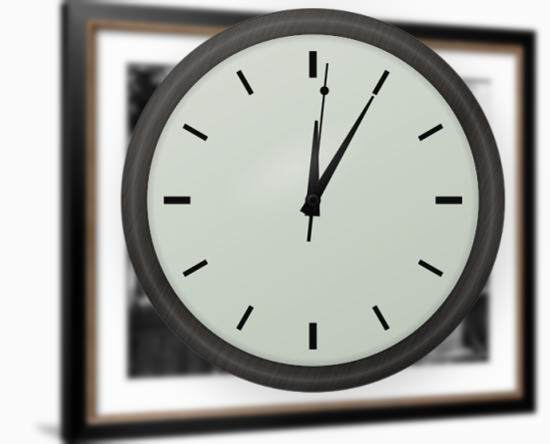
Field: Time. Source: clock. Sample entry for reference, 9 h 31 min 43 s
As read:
12 h 05 min 01 s
